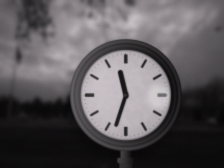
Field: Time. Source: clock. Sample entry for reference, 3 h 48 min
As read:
11 h 33 min
